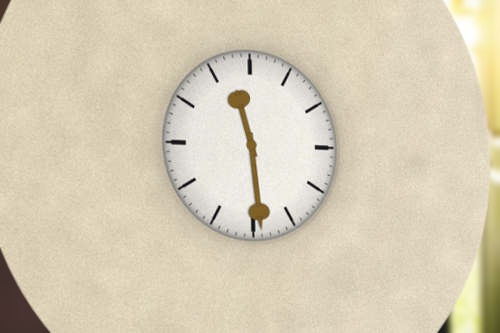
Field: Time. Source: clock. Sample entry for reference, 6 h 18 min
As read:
11 h 29 min
